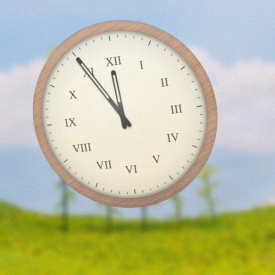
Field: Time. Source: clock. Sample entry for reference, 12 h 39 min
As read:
11 h 55 min
